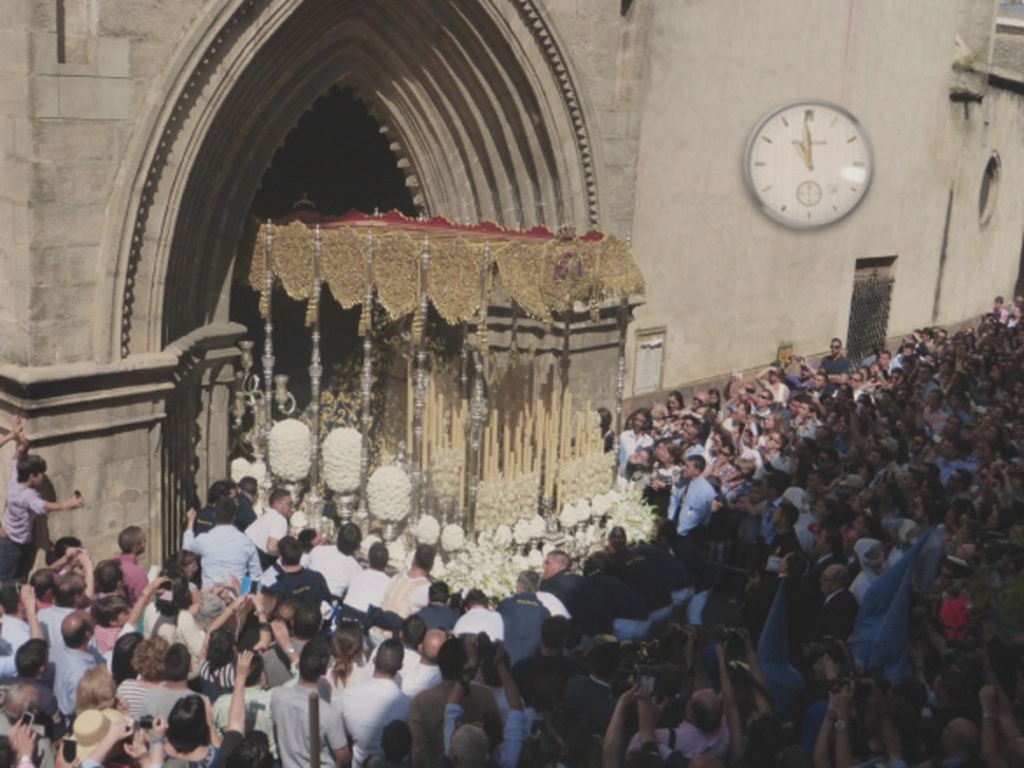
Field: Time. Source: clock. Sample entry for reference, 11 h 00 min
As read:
10 h 59 min
